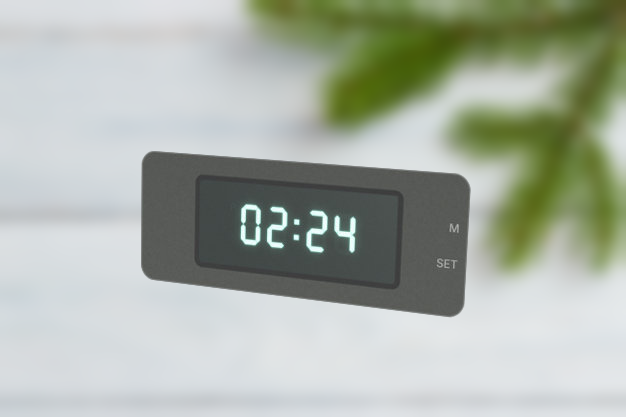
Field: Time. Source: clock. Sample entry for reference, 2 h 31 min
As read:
2 h 24 min
